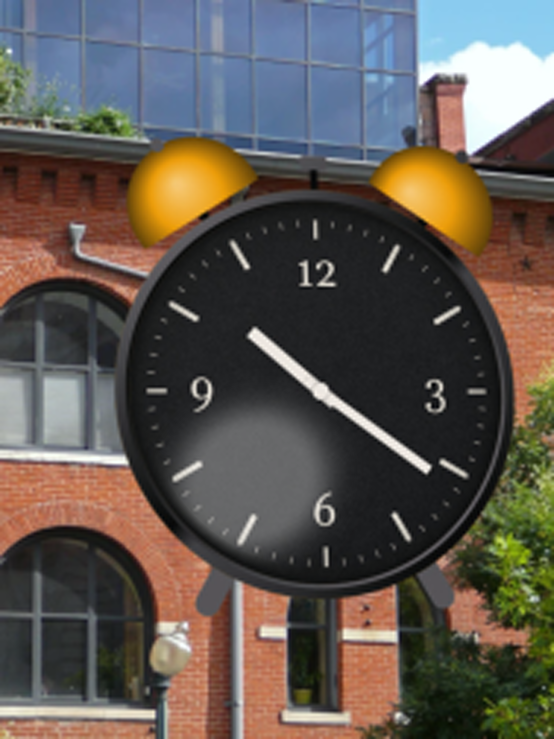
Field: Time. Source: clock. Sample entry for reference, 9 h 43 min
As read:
10 h 21 min
